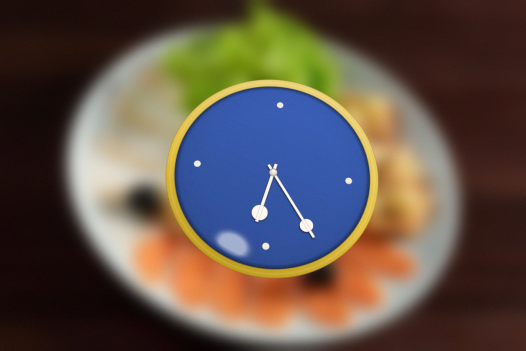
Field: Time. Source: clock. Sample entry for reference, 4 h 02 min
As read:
6 h 24 min
